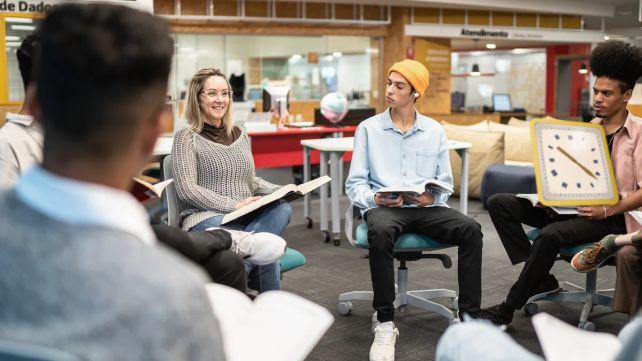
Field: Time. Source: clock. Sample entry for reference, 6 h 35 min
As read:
10 h 22 min
